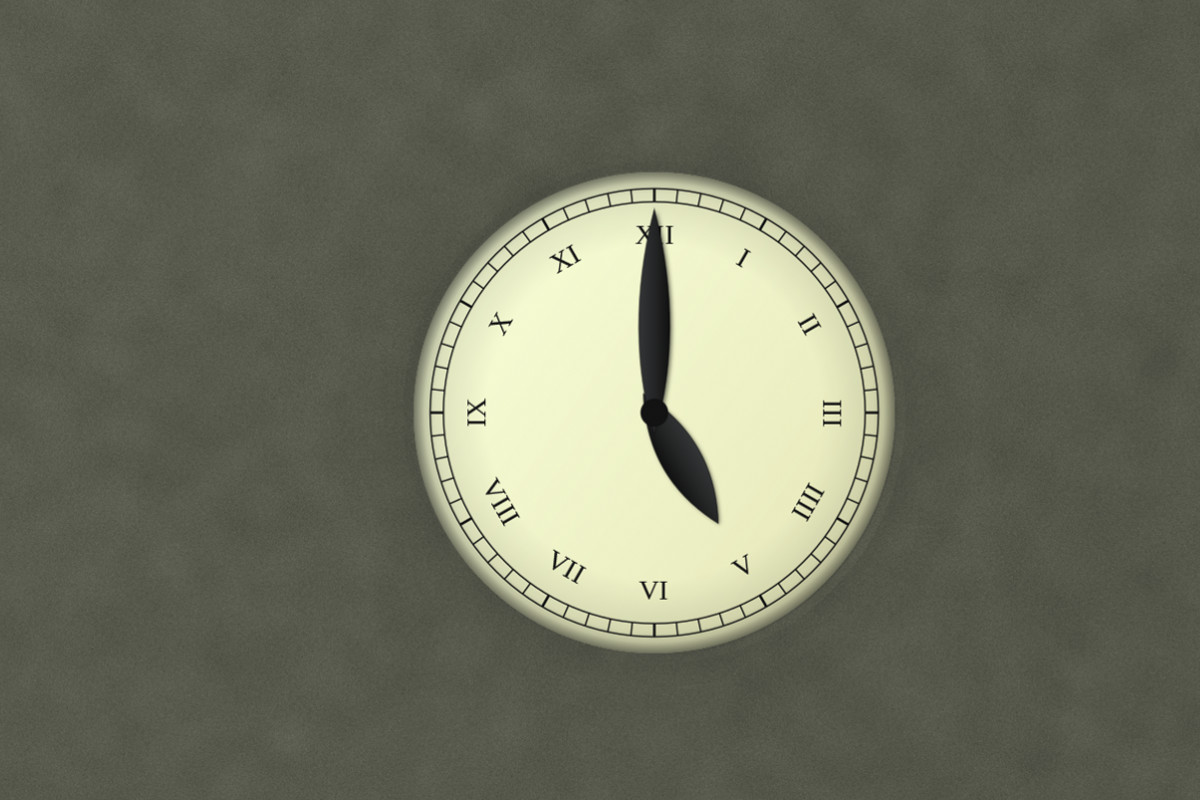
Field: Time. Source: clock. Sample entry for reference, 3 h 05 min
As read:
5 h 00 min
